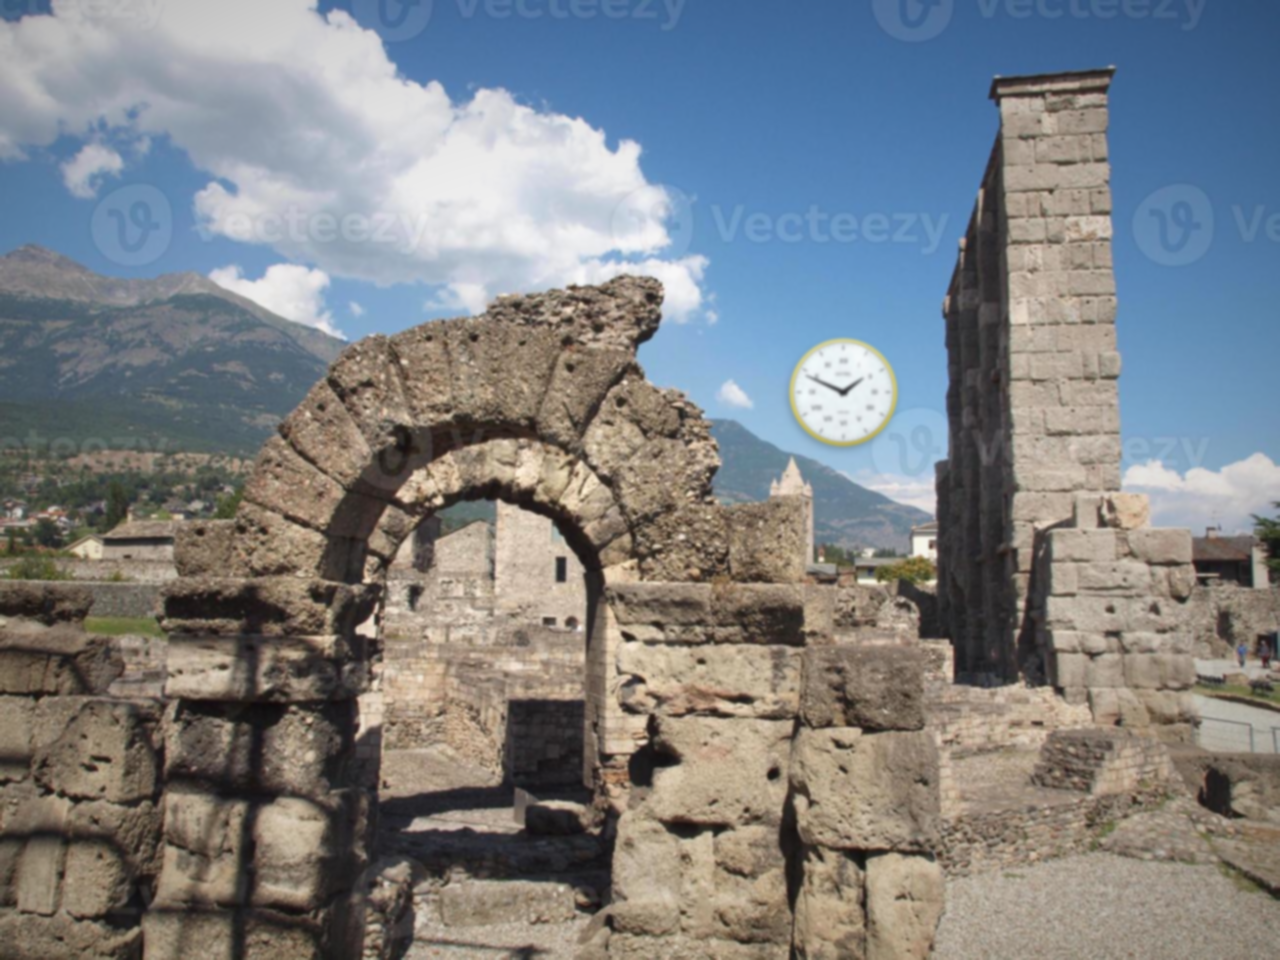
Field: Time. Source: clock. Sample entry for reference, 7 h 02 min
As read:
1 h 49 min
